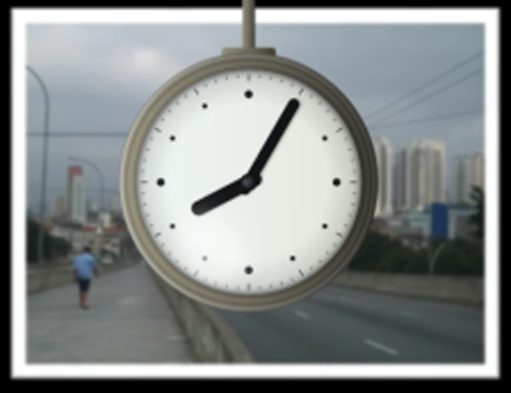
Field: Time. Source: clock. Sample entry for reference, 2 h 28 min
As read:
8 h 05 min
